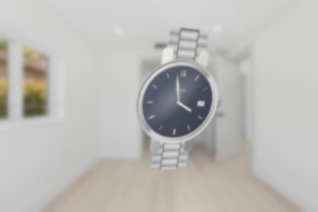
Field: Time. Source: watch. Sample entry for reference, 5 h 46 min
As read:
3 h 58 min
